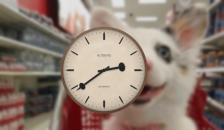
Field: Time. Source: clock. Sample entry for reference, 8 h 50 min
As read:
2 h 39 min
